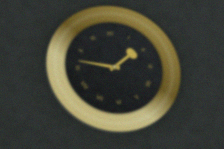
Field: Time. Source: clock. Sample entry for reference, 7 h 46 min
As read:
1 h 47 min
